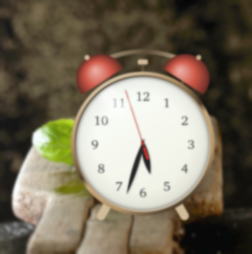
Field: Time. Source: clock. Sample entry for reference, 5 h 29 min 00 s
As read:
5 h 32 min 57 s
